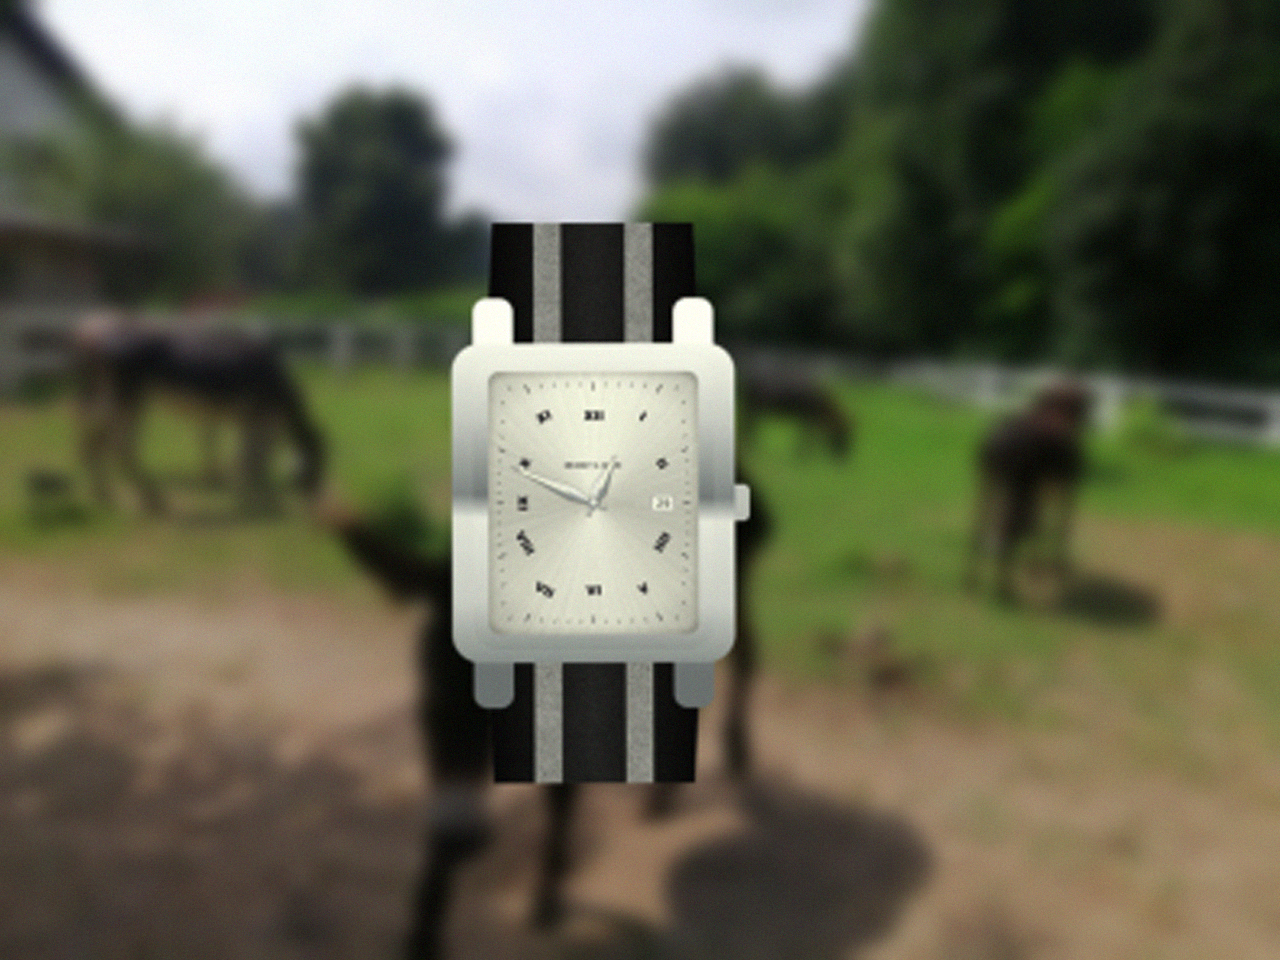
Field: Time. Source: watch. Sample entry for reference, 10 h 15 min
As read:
12 h 49 min
